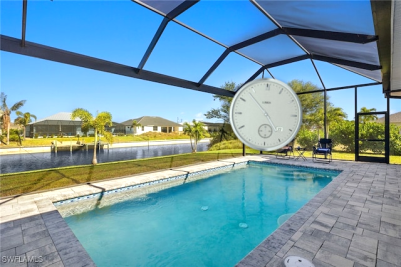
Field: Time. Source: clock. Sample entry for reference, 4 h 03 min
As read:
4 h 53 min
